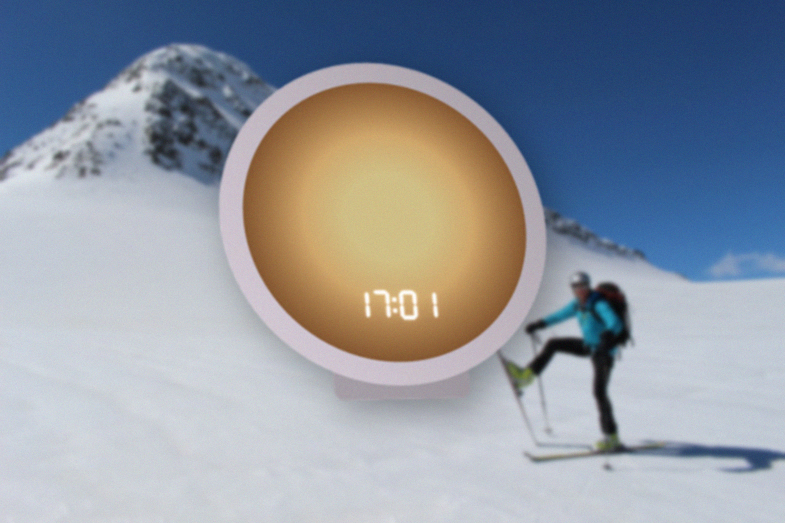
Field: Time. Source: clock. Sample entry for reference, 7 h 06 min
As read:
17 h 01 min
